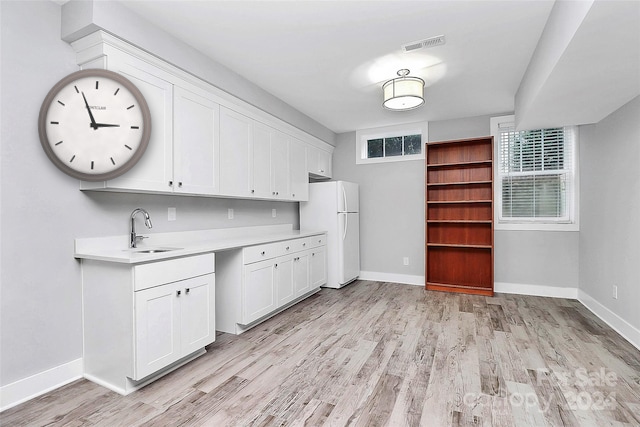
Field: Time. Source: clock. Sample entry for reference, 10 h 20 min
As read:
2 h 56 min
